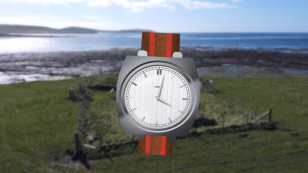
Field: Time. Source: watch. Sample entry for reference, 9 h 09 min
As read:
4 h 02 min
